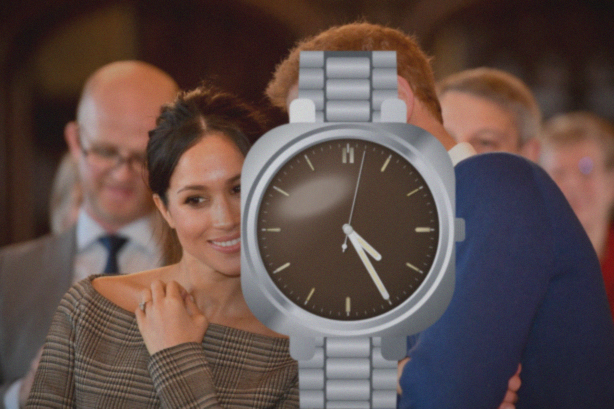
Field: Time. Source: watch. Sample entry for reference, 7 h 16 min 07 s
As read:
4 h 25 min 02 s
